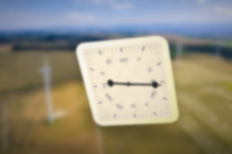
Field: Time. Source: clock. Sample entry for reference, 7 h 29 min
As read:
9 h 16 min
